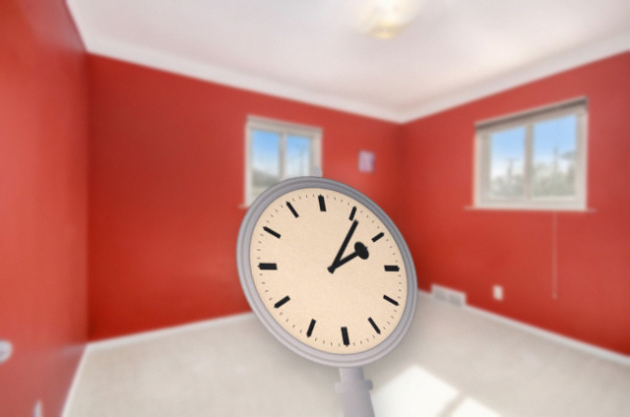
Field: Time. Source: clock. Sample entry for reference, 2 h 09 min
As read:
2 h 06 min
